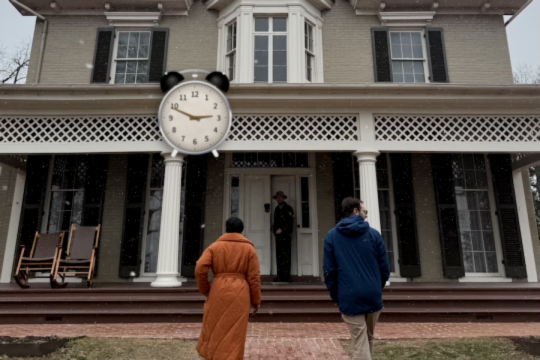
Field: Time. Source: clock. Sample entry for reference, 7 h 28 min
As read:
2 h 49 min
